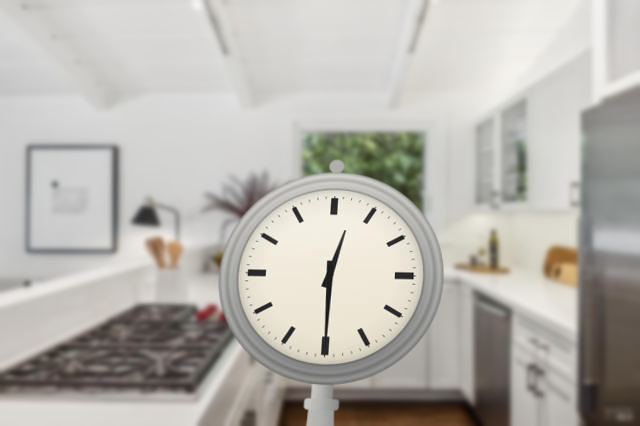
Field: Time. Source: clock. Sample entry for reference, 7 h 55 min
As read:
12 h 30 min
